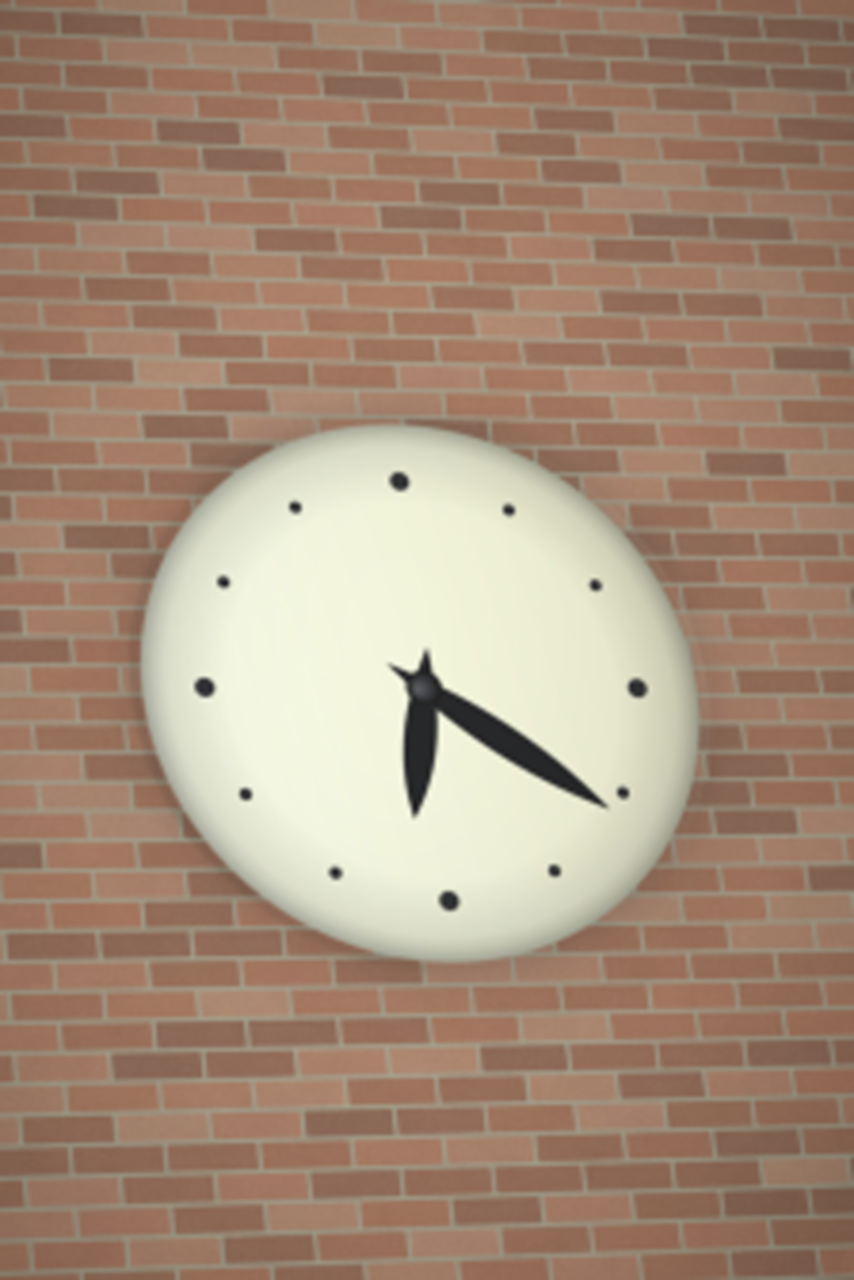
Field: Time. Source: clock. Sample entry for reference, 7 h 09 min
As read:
6 h 21 min
